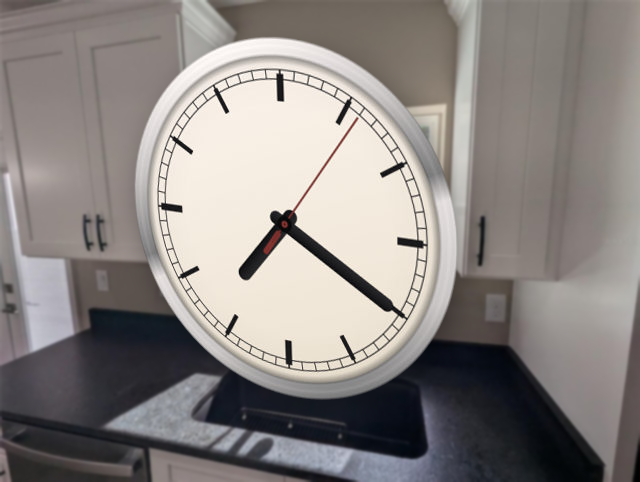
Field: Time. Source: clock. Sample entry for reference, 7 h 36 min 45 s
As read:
7 h 20 min 06 s
